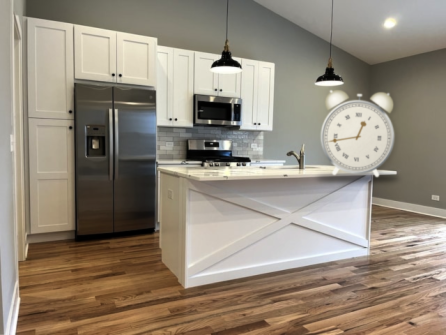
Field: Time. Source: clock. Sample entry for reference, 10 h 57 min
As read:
12 h 43 min
